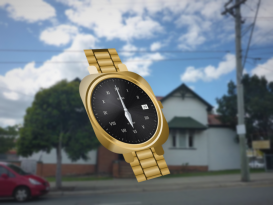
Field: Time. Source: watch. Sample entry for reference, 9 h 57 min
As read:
6 h 00 min
